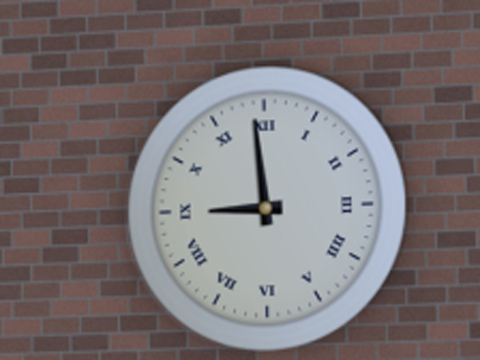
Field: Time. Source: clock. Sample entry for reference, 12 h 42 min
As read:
8 h 59 min
